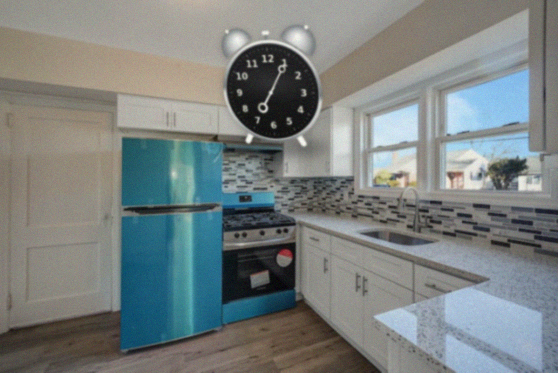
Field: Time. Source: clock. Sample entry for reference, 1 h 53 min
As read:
7 h 05 min
